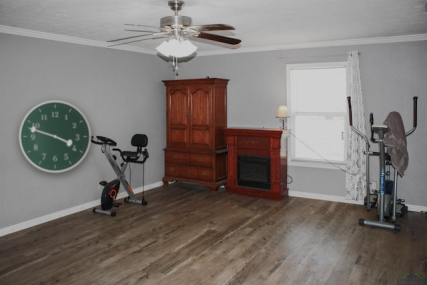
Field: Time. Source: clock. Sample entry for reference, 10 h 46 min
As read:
3 h 48 min
